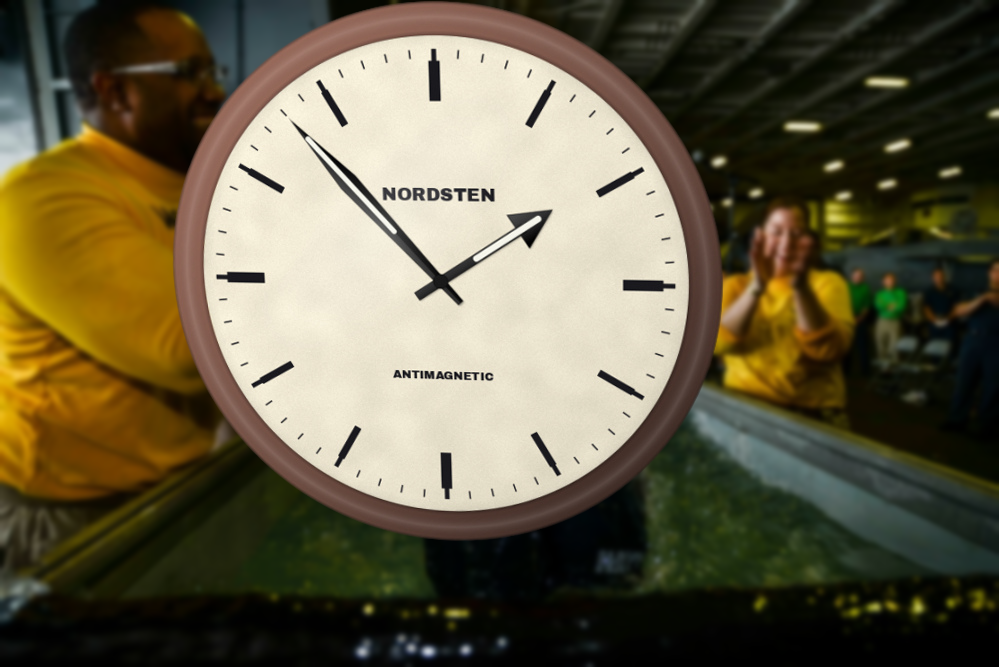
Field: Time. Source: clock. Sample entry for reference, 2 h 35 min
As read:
1 h 53 min
